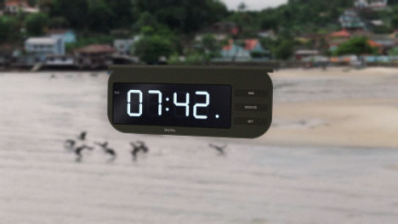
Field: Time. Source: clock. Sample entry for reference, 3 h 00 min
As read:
7 h 42 min
